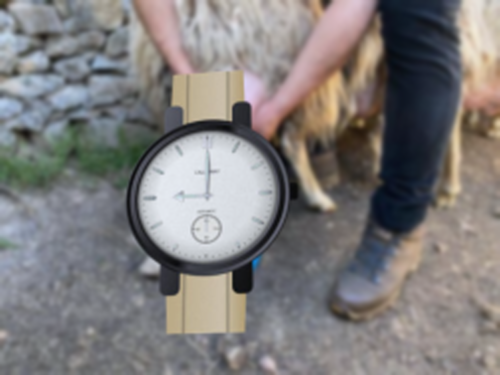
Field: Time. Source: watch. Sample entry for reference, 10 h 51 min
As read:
9 h 00 min
